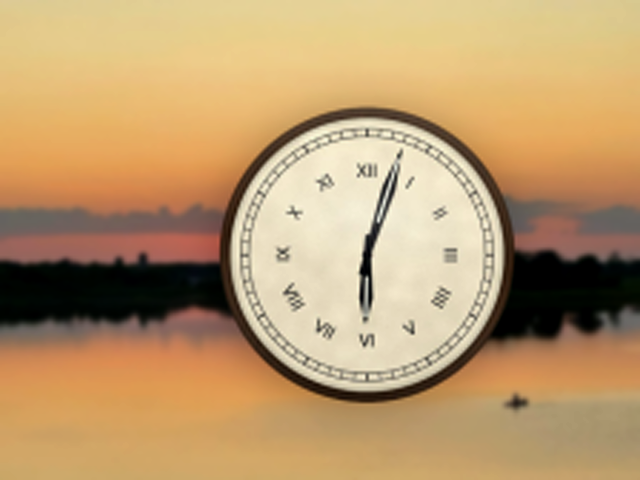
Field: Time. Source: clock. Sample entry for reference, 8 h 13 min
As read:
6 h 03 min
